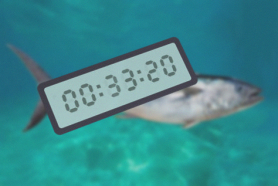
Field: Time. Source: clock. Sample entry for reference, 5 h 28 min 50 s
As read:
0 h 33 min 20 s
